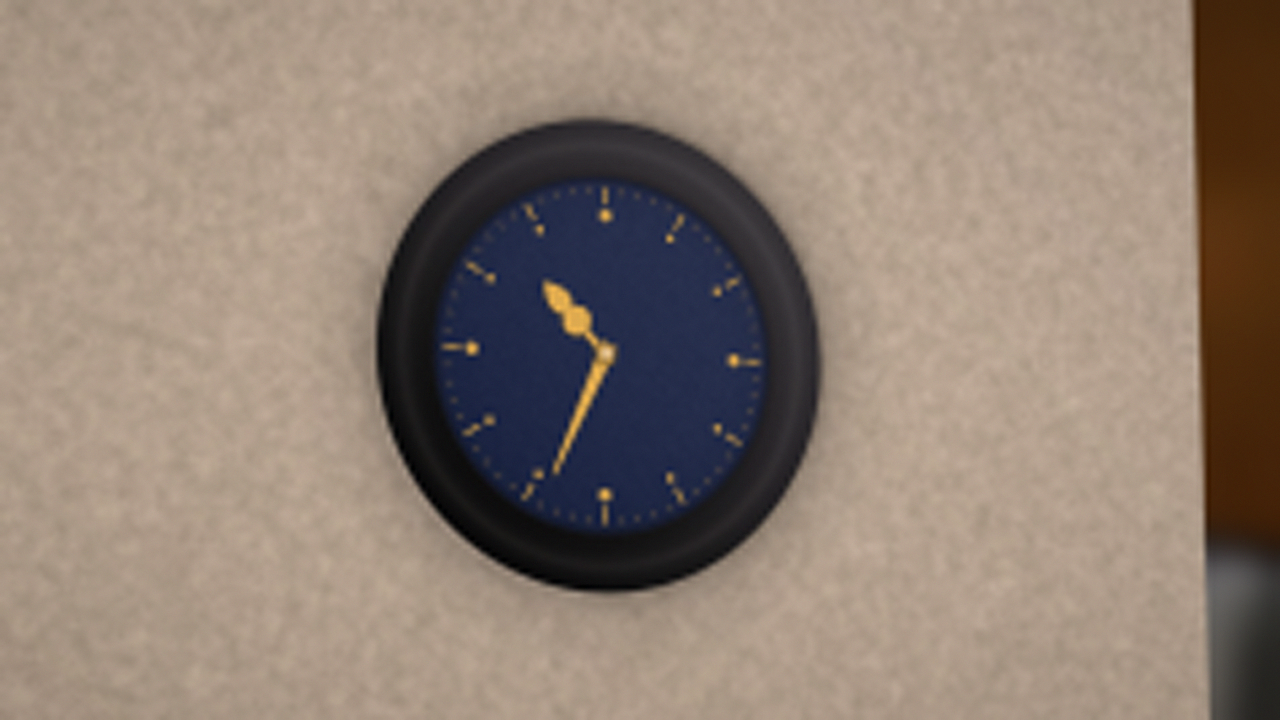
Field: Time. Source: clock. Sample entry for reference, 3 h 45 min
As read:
10 h 34 min
